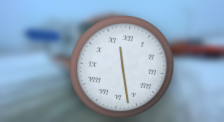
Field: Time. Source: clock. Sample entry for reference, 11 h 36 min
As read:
11 h 27 min
